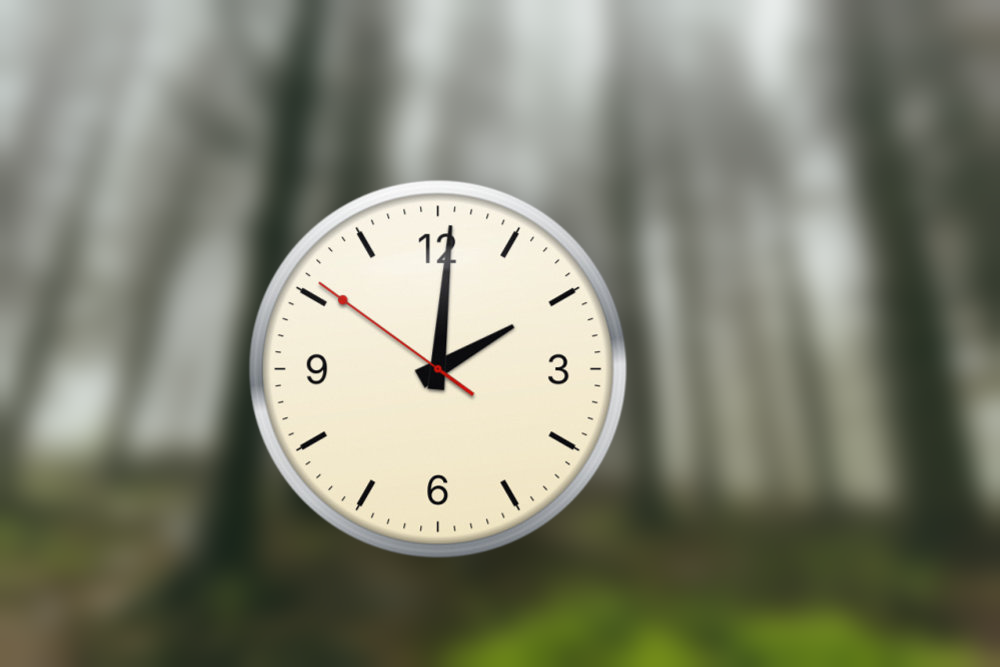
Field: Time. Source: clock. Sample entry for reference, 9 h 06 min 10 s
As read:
2 h 00 min 51 s
